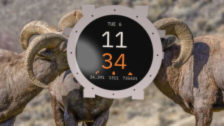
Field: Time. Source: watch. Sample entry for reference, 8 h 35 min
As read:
11 h 34 min
